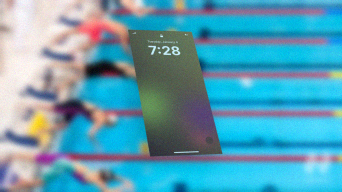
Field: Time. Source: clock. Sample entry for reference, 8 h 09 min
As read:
7 h 28 min
